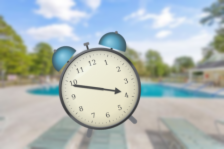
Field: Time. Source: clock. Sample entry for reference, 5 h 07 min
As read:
3 h 49 min
